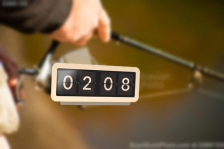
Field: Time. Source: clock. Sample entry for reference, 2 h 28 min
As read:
2 h 08 min
